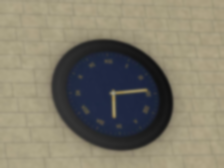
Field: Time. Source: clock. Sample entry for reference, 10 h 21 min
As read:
6 h 14 min
